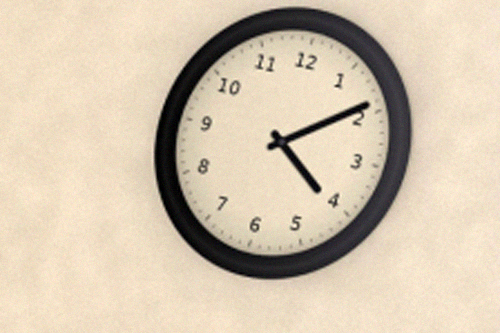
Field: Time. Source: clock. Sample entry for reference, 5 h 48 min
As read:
4 h 09 min
